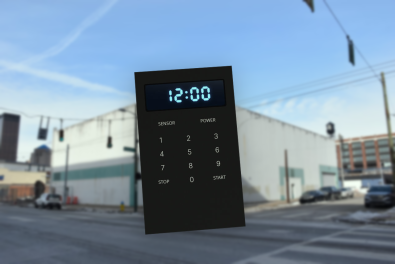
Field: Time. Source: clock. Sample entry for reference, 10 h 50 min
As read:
12 h 00 min
